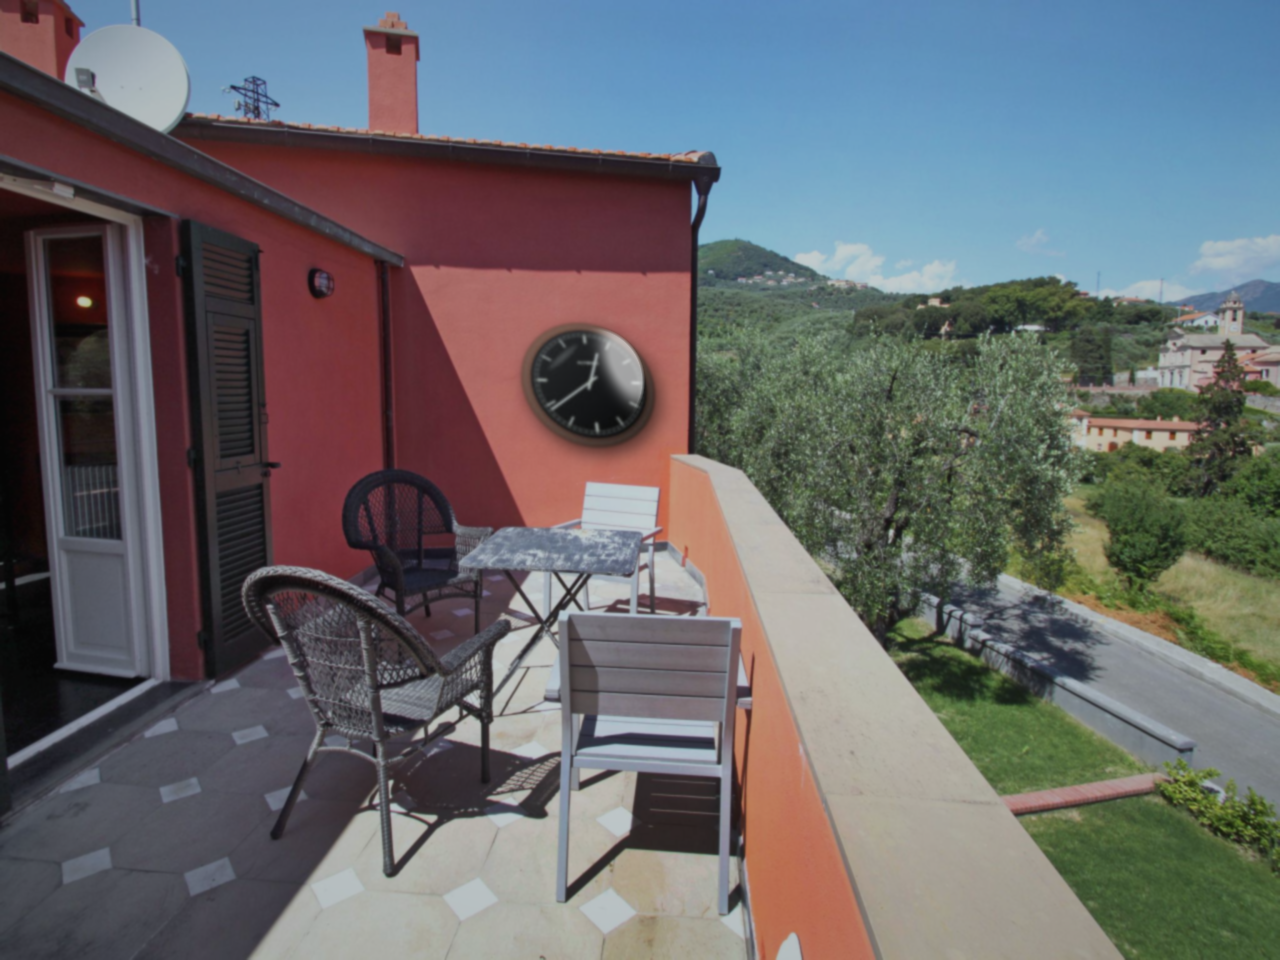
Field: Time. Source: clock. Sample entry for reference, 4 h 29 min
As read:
12 h 39 min
